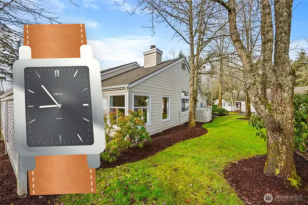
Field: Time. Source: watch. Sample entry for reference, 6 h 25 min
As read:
8 h 54 min
